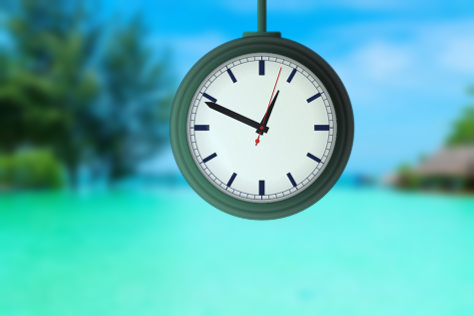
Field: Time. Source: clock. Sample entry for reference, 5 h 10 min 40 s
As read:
12 h 49 min 03 s
